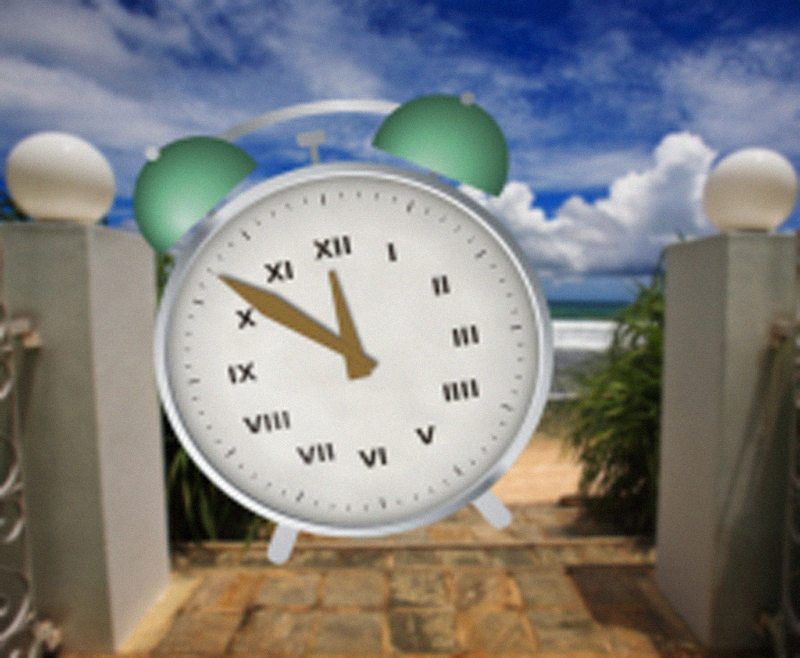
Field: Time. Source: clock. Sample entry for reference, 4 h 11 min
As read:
11 h 52 min
